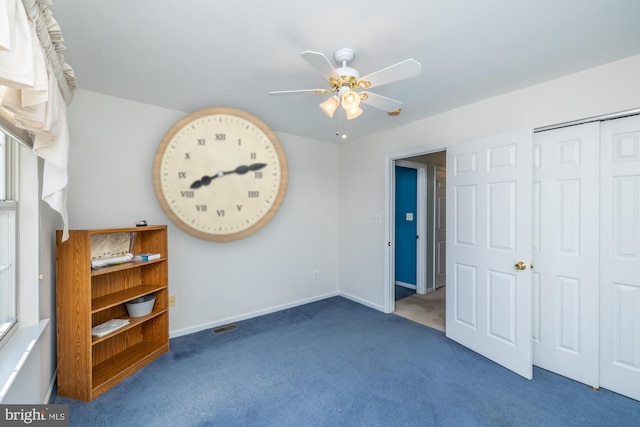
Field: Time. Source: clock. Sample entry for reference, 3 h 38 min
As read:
8 h 13 min
